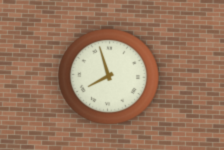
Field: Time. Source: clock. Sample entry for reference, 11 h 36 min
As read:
7 h 57 min
